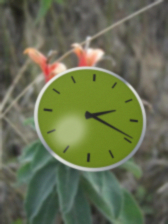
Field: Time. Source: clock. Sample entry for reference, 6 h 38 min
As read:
2 h 19 min
